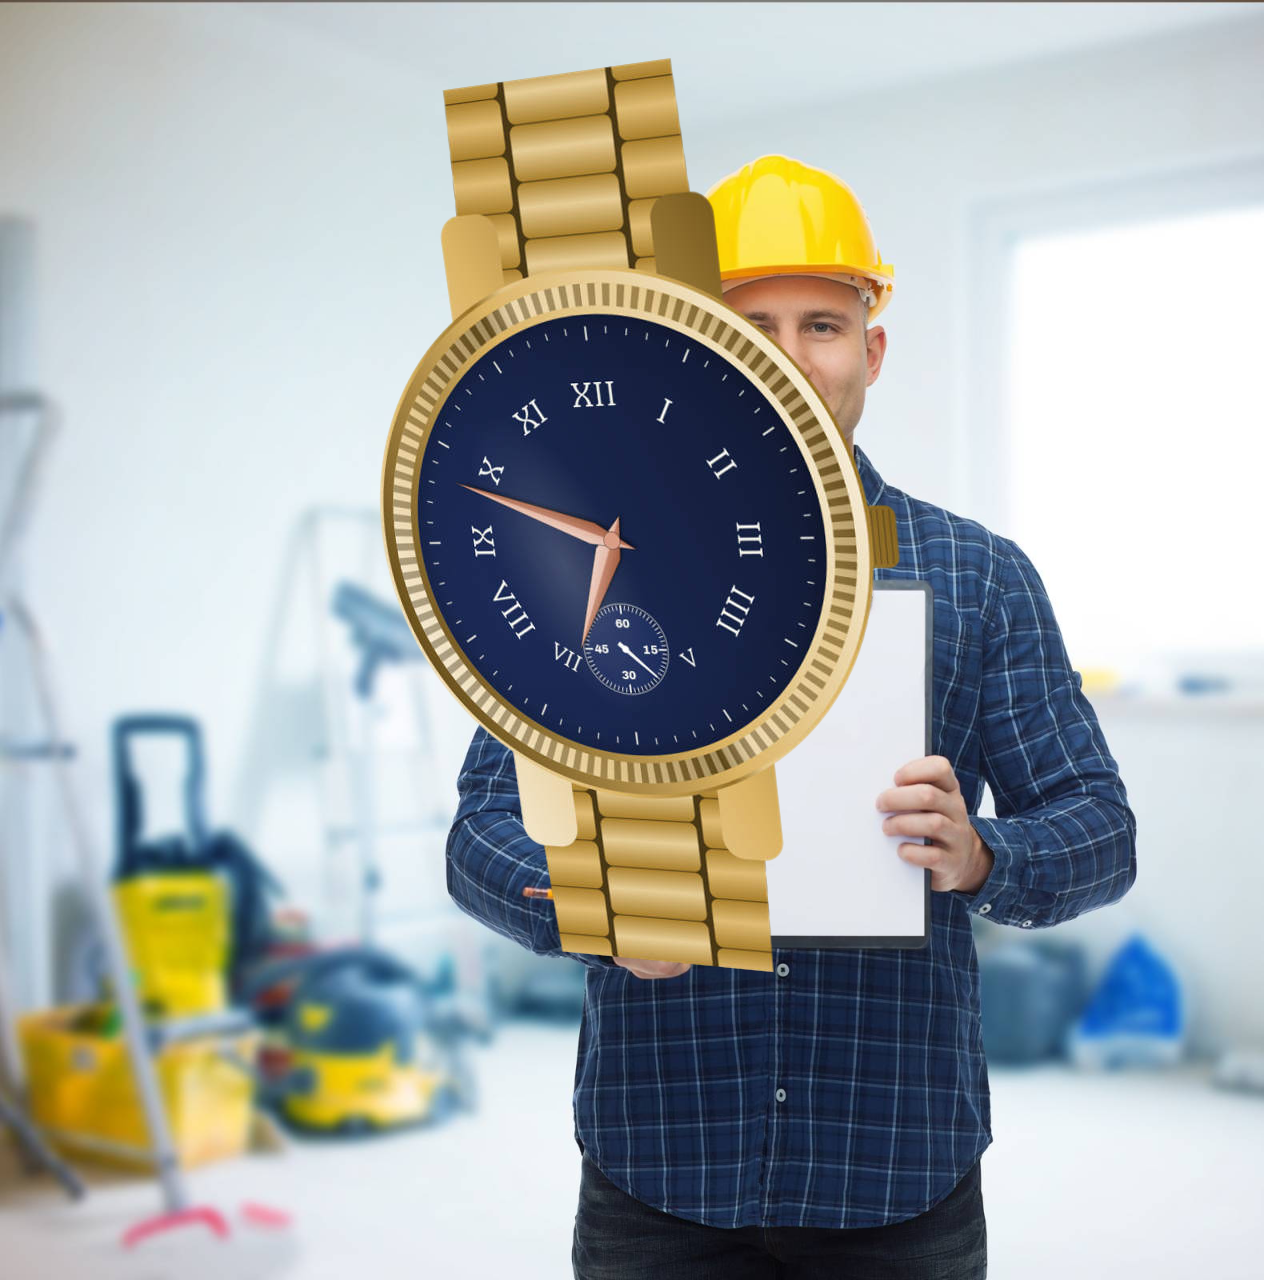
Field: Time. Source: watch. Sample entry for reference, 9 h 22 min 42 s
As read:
6 h 48 min 22 s
